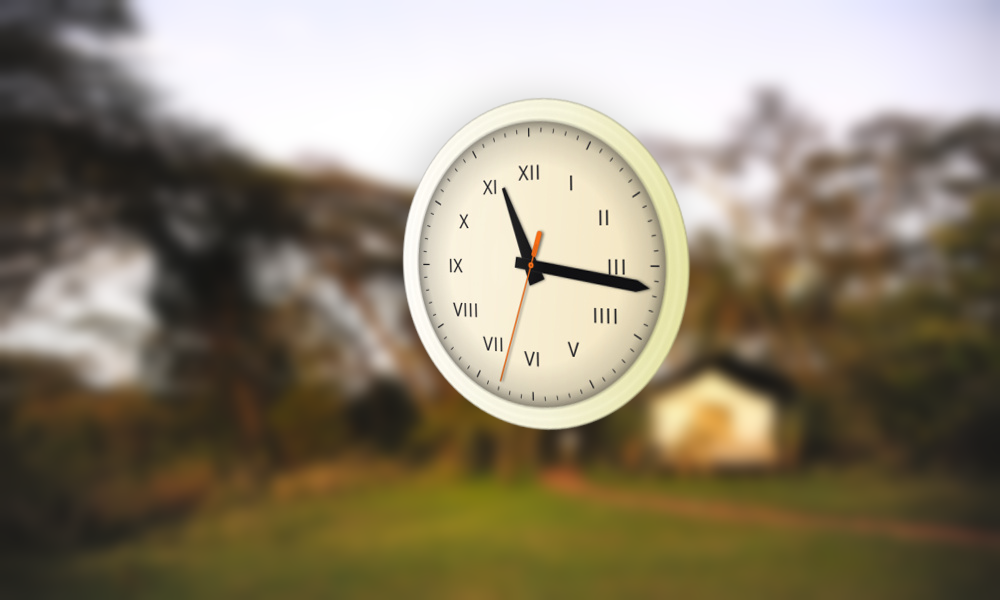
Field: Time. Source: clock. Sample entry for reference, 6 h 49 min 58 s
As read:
11 h 16 min 33 s
